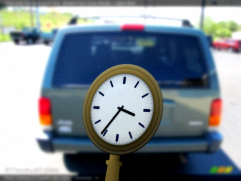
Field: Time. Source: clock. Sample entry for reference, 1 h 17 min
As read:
3 h 36 min
